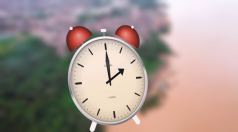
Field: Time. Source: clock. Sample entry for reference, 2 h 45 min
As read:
2 h 00 min
